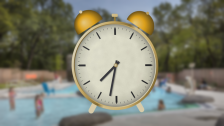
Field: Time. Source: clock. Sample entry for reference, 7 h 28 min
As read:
7 h 32 min
